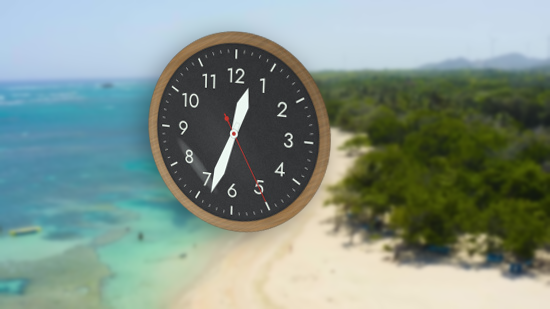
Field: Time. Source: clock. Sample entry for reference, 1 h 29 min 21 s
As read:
12 h 33 min 25 s
